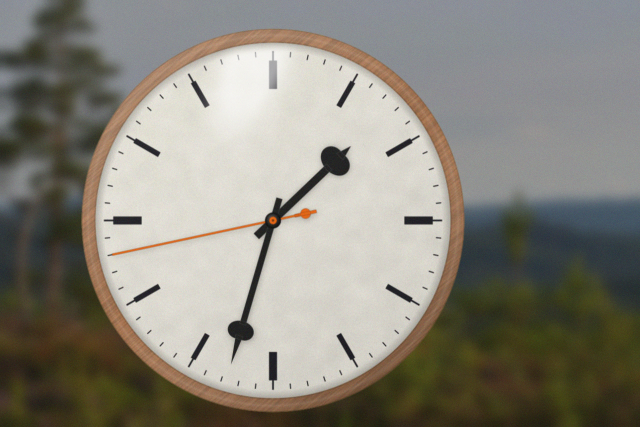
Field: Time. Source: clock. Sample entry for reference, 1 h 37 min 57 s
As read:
1 h 32 min 43 s
